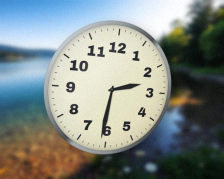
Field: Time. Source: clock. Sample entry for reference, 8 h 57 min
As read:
2 h 31 min
